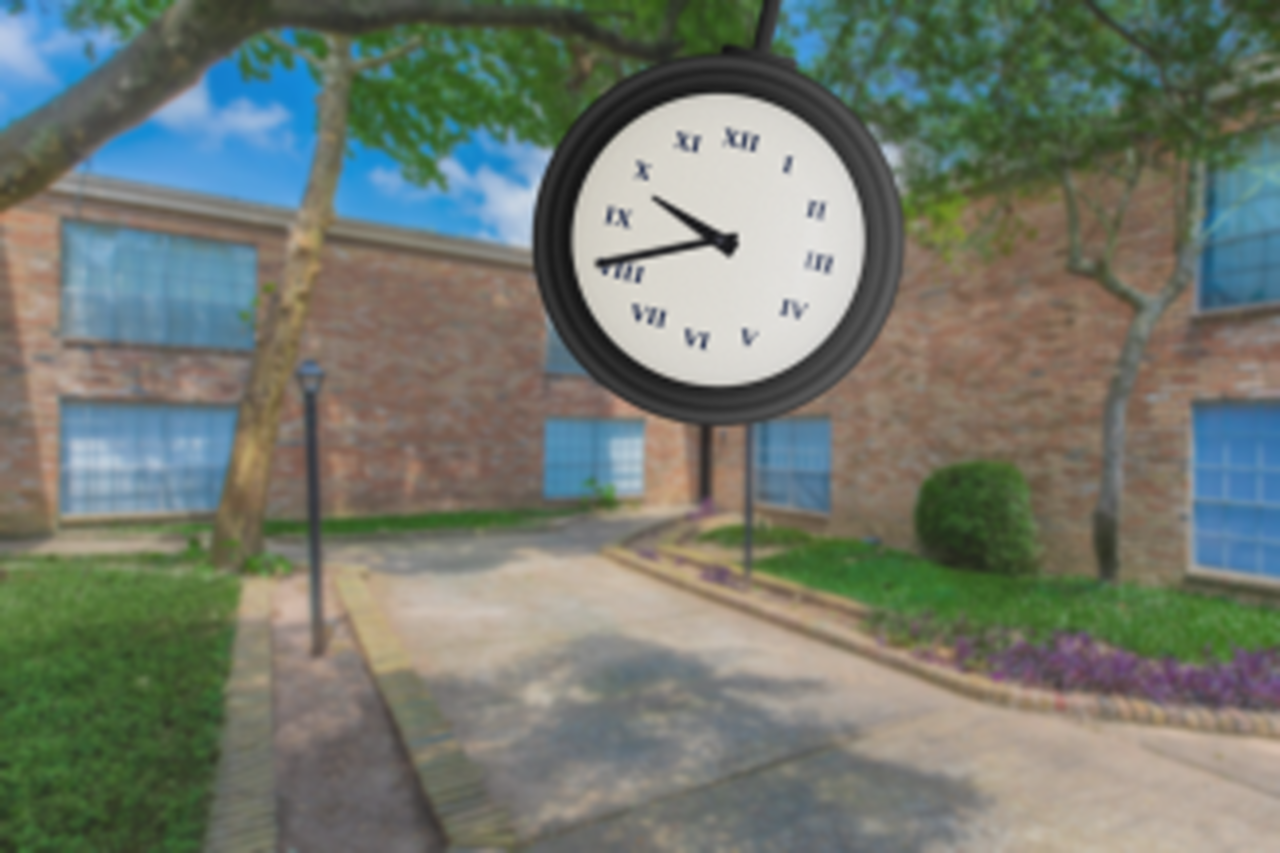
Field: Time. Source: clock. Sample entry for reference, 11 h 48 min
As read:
9 h 41 min
